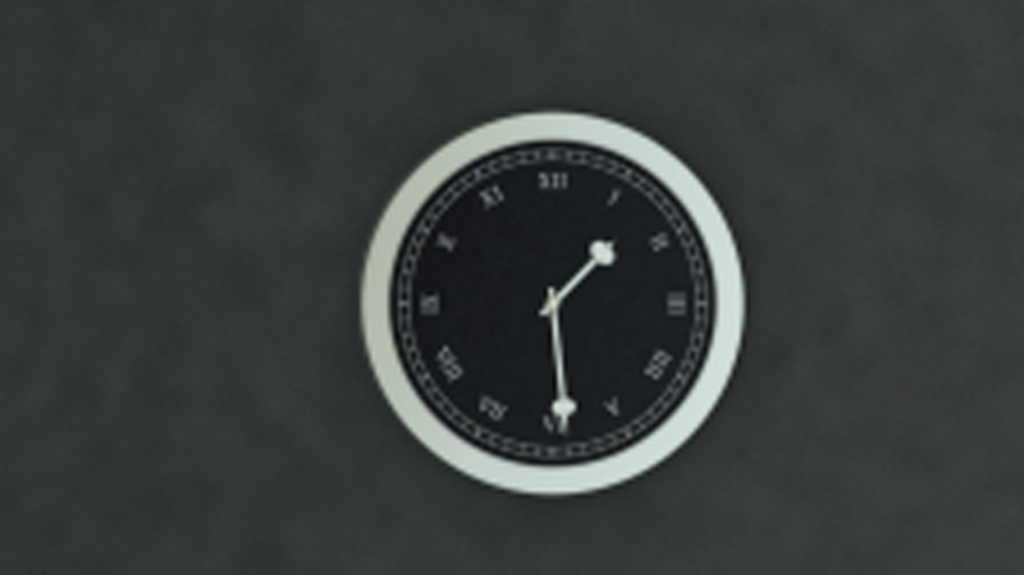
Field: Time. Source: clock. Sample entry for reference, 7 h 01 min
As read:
1 h 29 min
